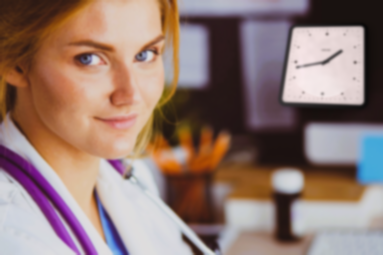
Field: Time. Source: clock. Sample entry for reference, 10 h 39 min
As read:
1 h 43 min
